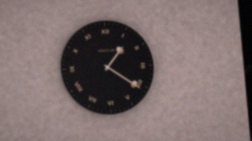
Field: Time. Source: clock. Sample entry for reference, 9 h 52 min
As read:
1 h 21 min
